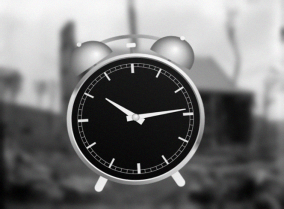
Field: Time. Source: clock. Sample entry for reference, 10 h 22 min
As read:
10 h 14 min
